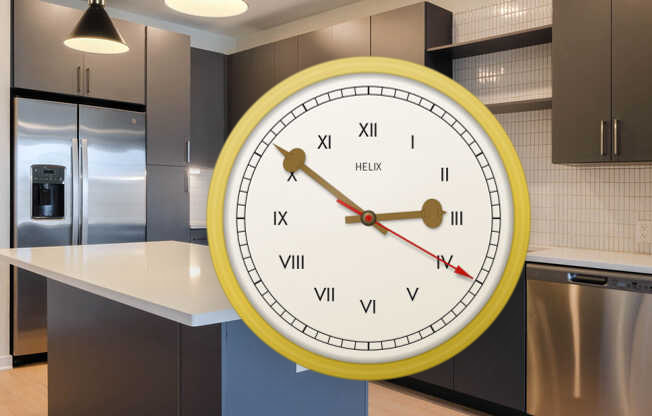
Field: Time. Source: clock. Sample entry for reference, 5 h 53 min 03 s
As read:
2 h 51 min 20 s
